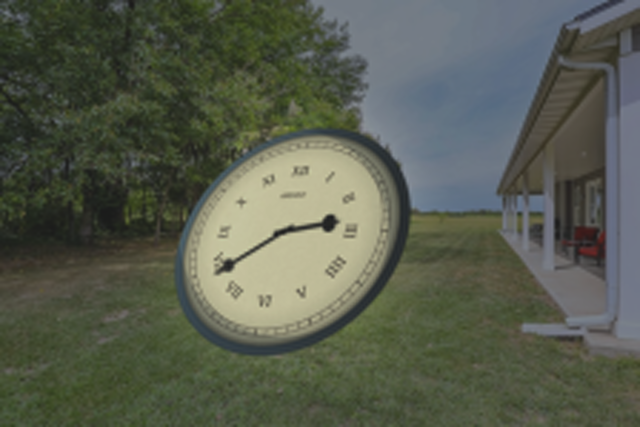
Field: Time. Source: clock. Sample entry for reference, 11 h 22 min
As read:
2 h 39 min
